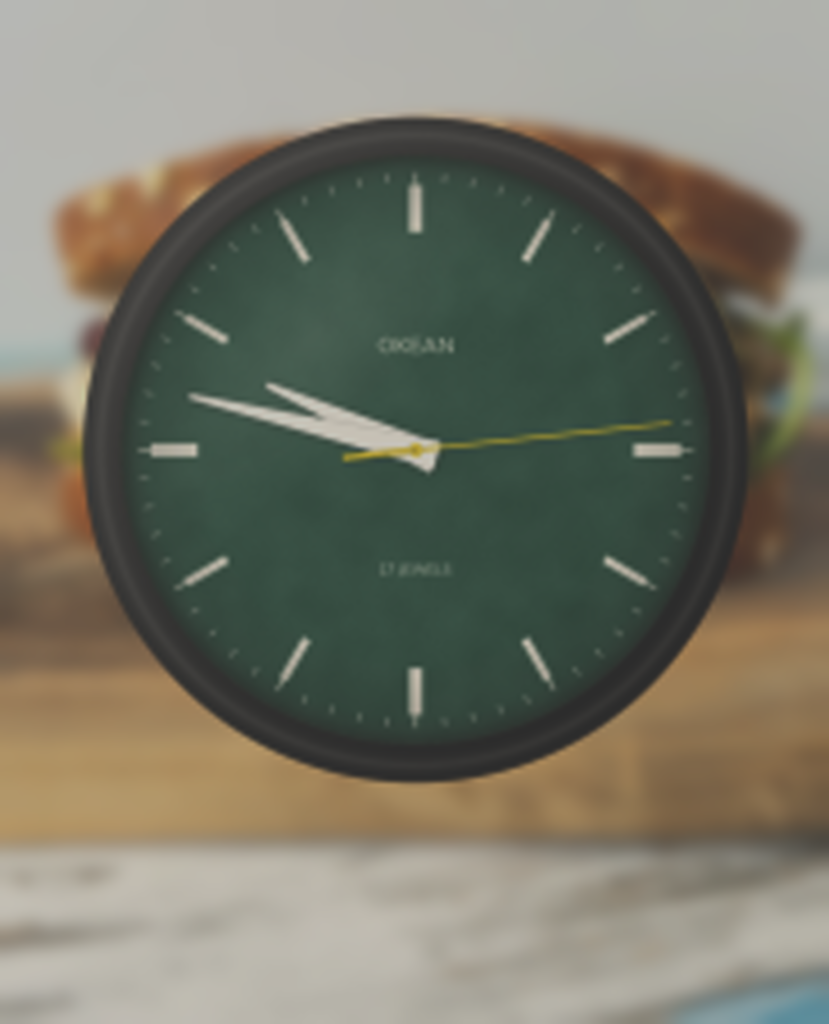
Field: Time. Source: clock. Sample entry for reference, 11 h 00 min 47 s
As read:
9 h 47 min 14 s
